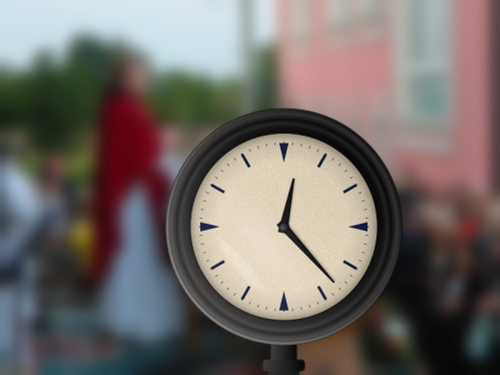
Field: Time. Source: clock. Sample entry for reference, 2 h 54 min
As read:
12 h 23 min
